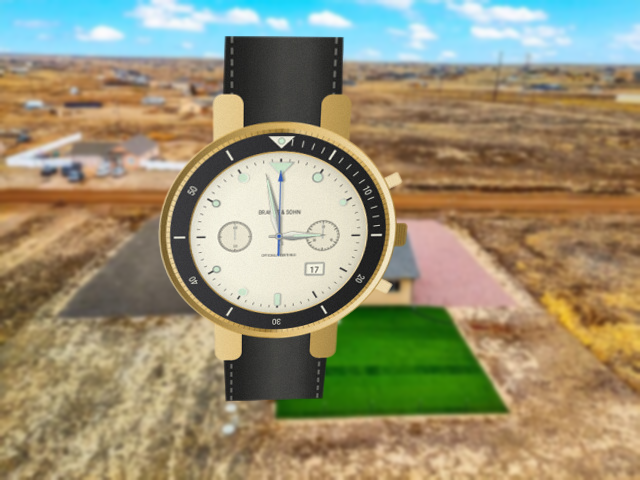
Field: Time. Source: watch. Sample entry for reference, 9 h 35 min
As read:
2 h 58 min
